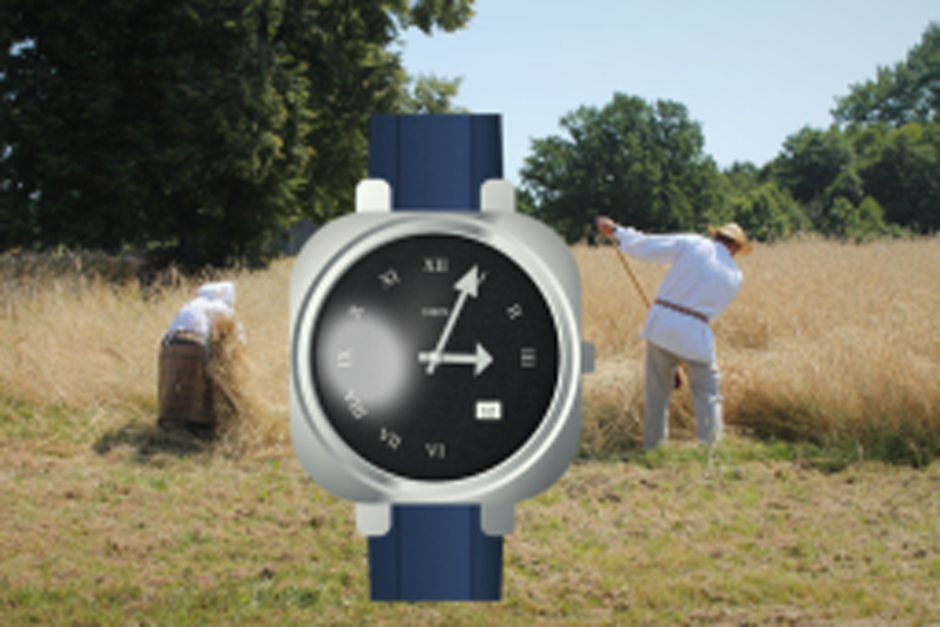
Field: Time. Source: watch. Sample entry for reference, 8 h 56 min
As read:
3 h 04 min
